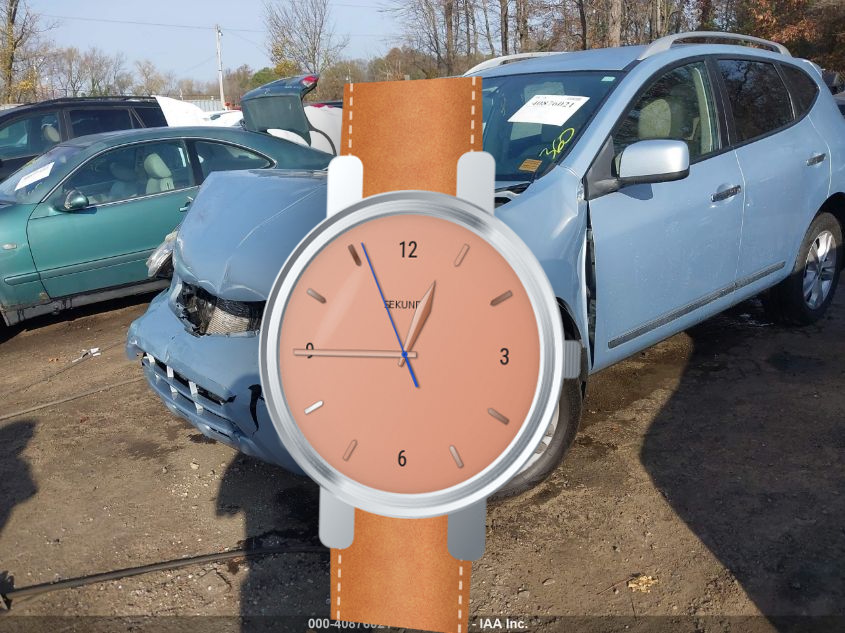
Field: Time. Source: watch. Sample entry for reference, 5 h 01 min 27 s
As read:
12 h 44 min 56 s
